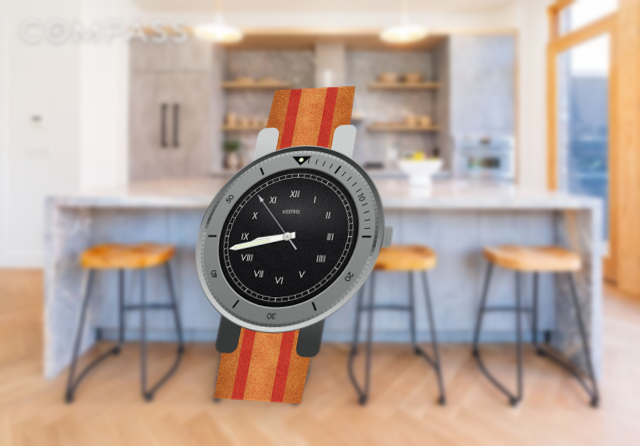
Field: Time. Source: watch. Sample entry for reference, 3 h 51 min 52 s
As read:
8 h 42 min 53 s
